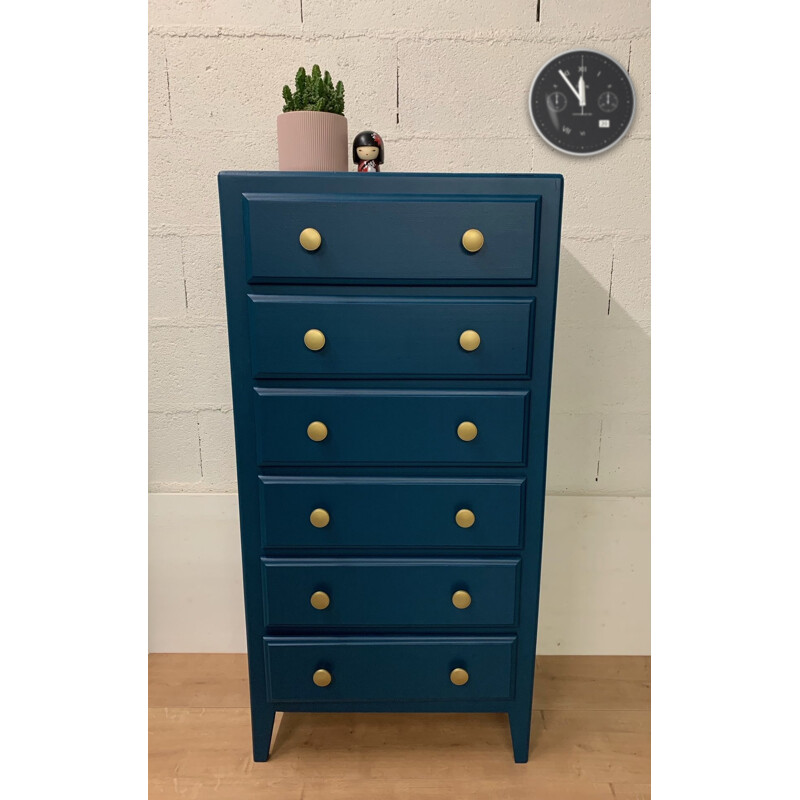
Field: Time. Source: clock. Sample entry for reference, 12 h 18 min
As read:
11 h 54 min
